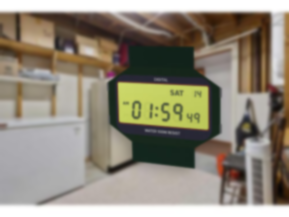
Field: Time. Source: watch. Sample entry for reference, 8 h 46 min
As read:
1 h 59 min
